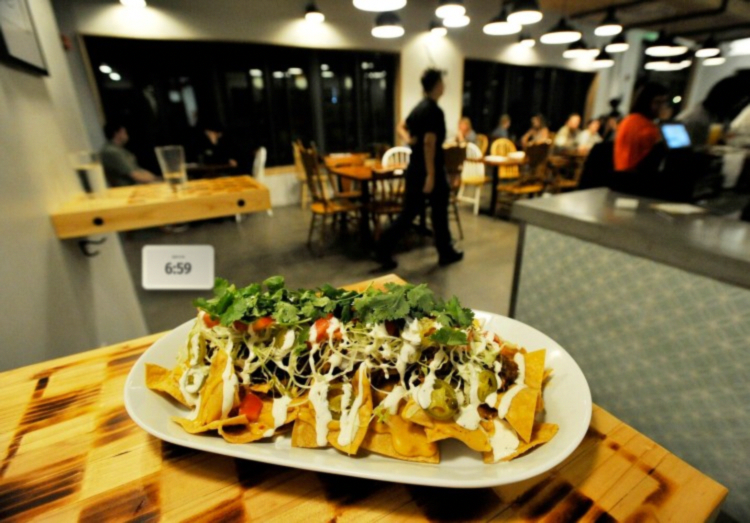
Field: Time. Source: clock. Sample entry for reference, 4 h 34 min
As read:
6 h 59 min
